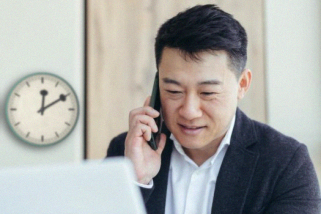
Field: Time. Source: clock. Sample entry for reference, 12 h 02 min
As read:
12 h 10 min
